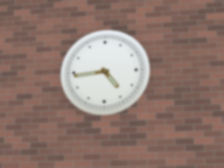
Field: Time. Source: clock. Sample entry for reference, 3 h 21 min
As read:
4 h 44 min
